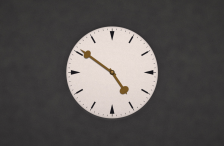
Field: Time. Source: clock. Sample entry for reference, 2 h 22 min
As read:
4 h 51 min
